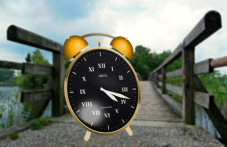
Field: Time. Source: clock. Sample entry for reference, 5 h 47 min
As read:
4 h 18 min
